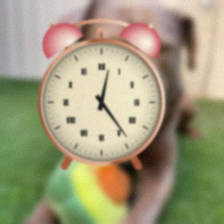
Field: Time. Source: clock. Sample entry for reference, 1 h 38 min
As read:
12 h 24 min
